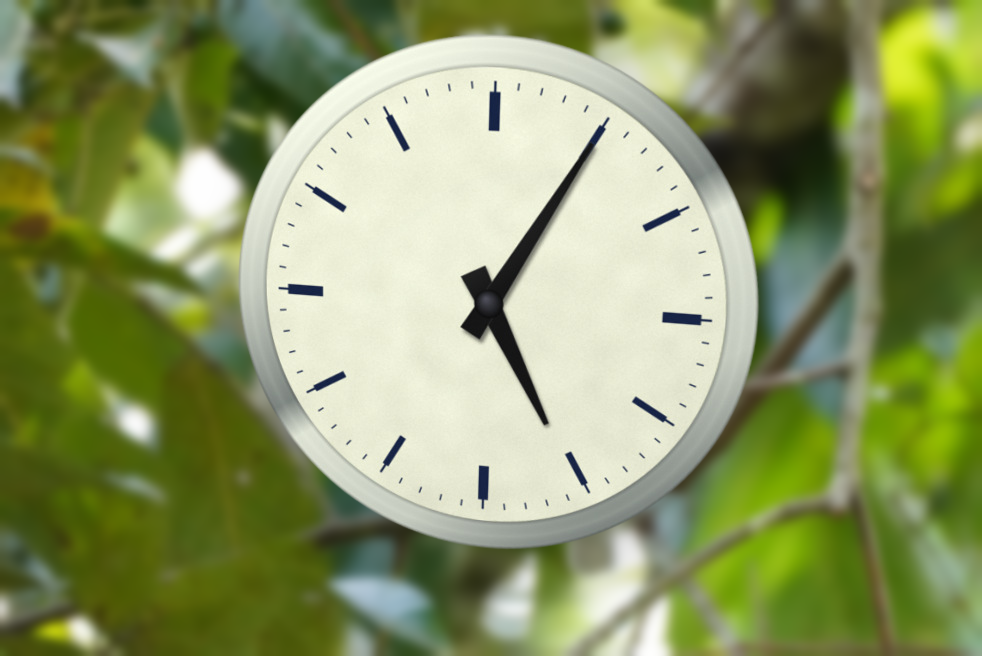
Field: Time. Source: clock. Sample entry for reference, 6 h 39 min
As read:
5 h 05 min
